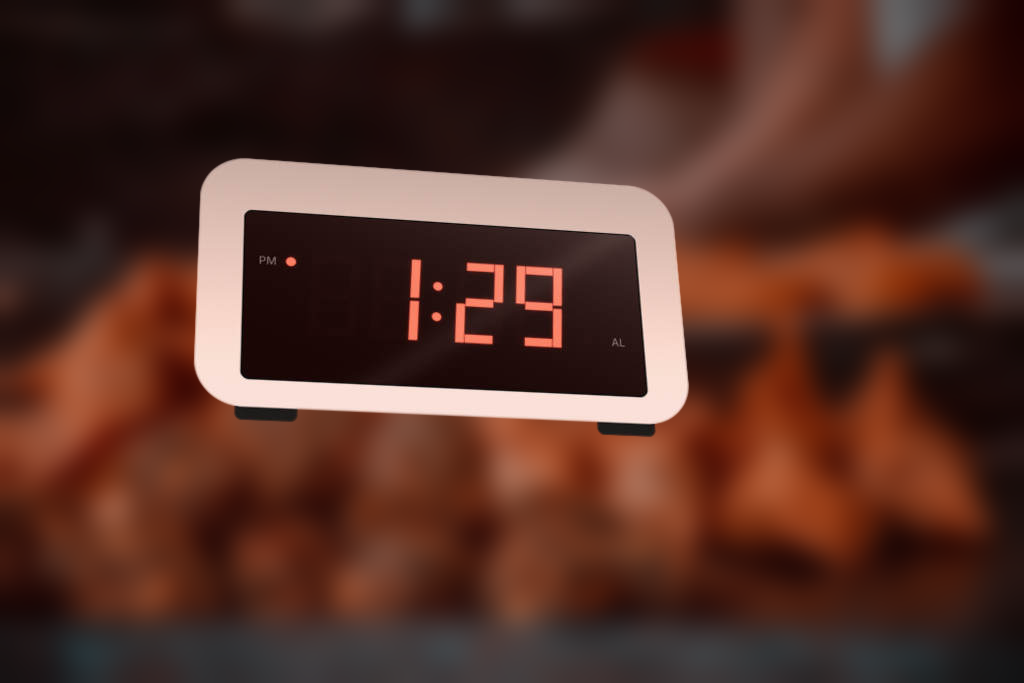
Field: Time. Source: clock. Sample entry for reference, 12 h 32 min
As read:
1 h 29 min
